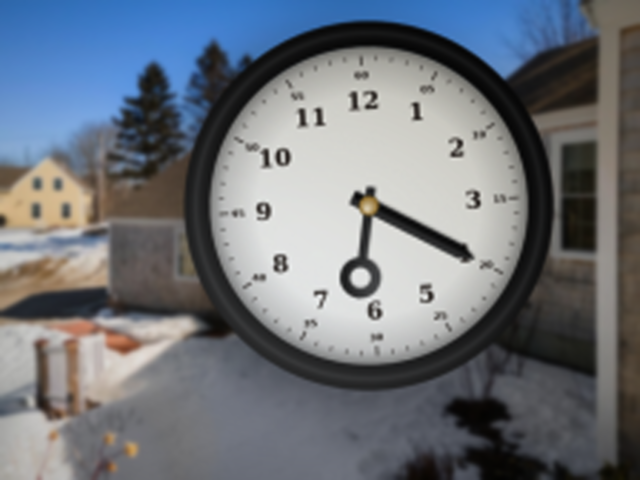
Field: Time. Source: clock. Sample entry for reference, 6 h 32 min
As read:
6 h 20 min
